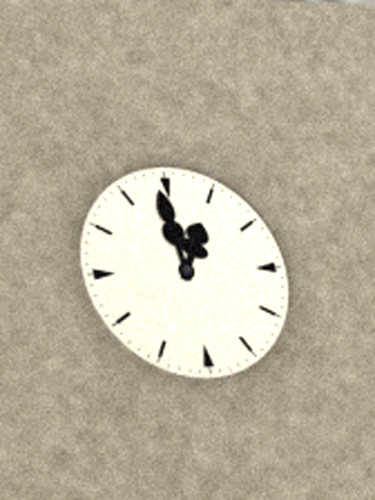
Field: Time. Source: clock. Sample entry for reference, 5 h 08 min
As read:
12 h 59 min
